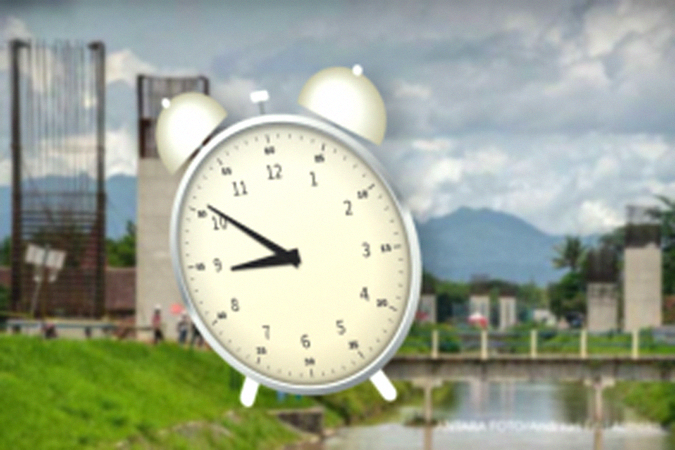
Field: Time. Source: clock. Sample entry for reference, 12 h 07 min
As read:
8 h 51 min
